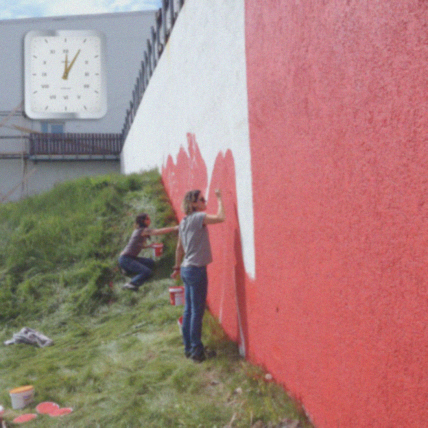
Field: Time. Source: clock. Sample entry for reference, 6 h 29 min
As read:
12 h 05 min
